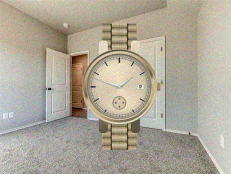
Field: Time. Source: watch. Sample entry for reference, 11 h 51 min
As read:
1 h 48 min
